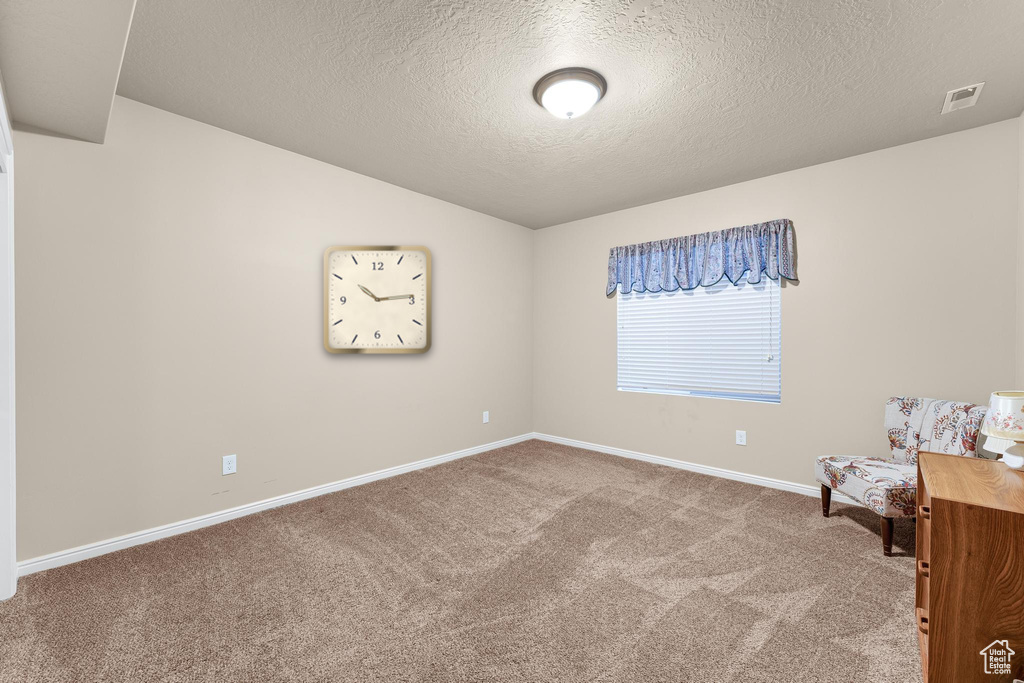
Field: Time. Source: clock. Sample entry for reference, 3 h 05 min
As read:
10 h 14 min
